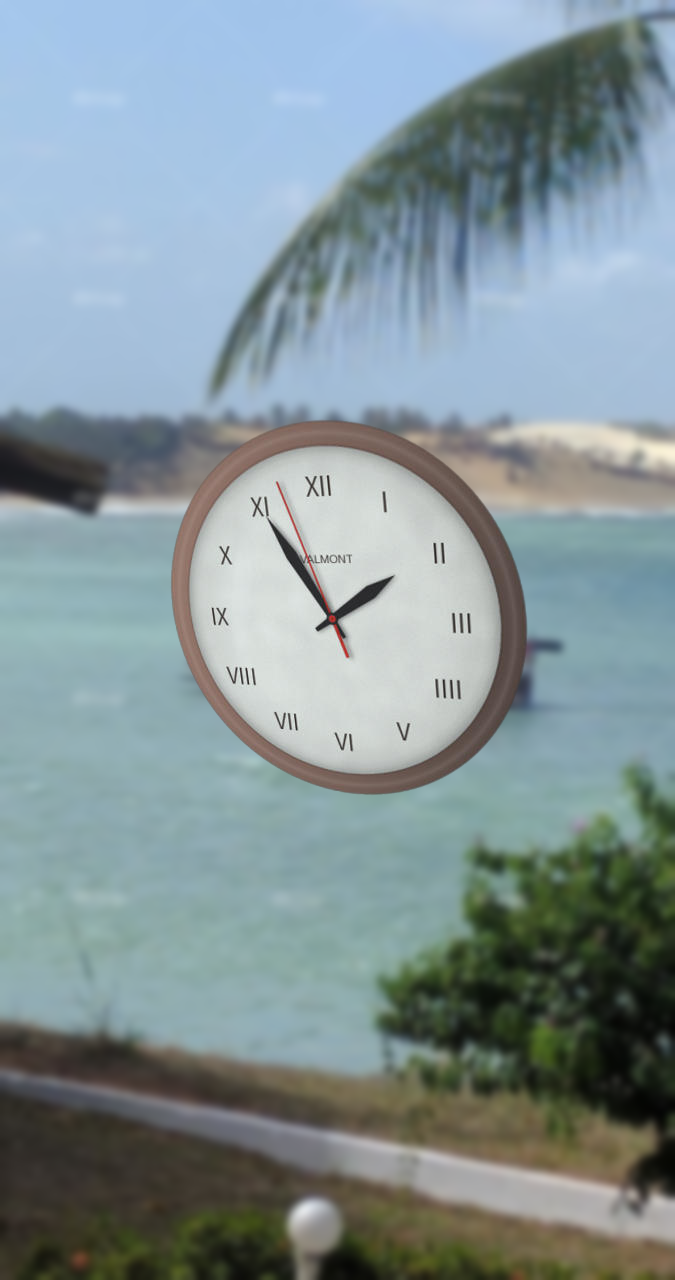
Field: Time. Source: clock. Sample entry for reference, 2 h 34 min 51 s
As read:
1 h 54 min 57 s
